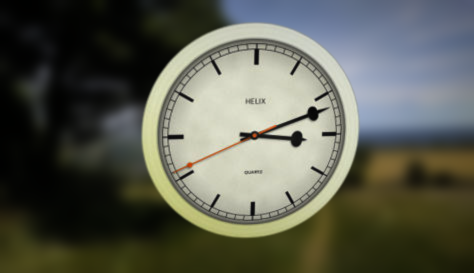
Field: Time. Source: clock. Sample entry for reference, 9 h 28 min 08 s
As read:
3 h 11 min 41 s
